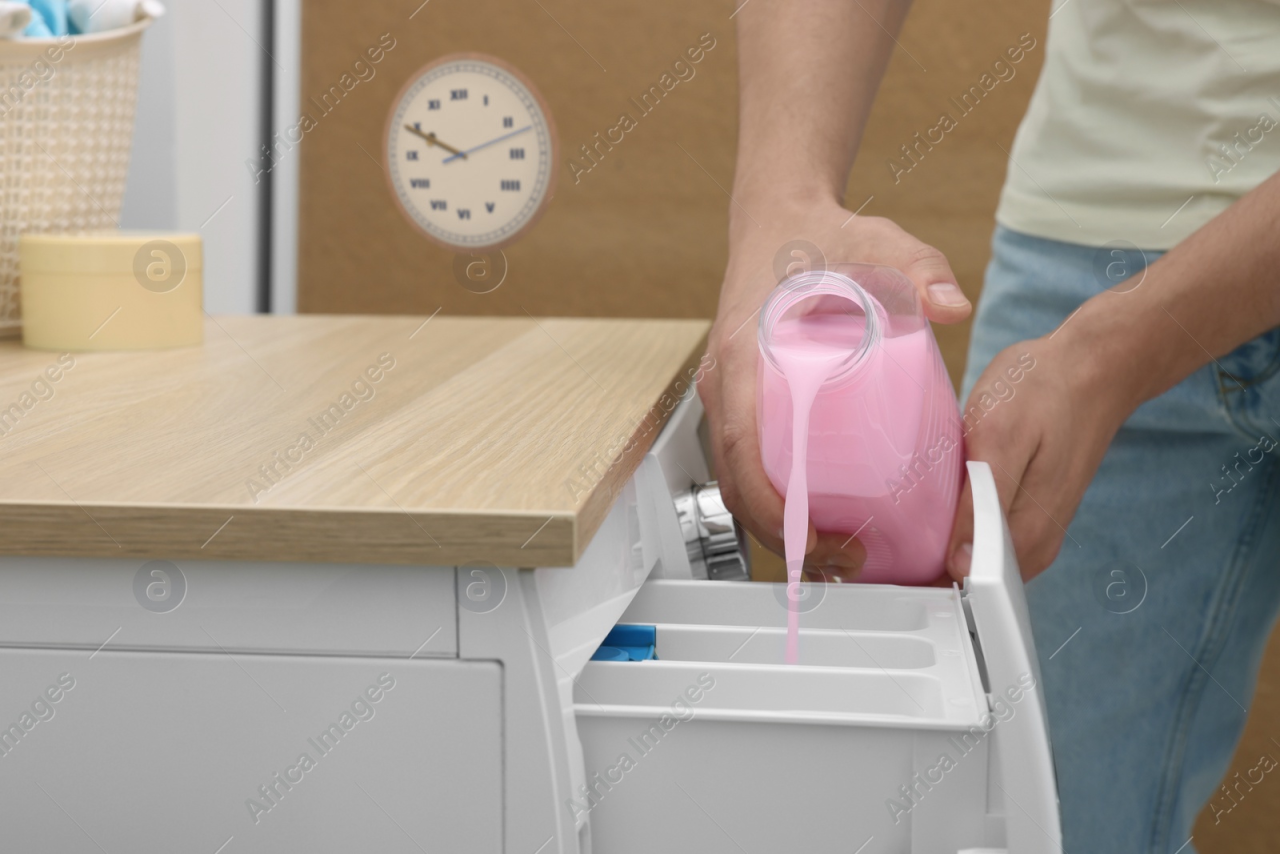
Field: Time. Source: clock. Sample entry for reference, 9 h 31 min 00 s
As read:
9 h 49 min 12 s
